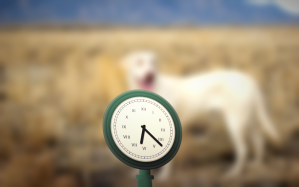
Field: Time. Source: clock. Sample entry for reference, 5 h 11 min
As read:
6 h 22 min
